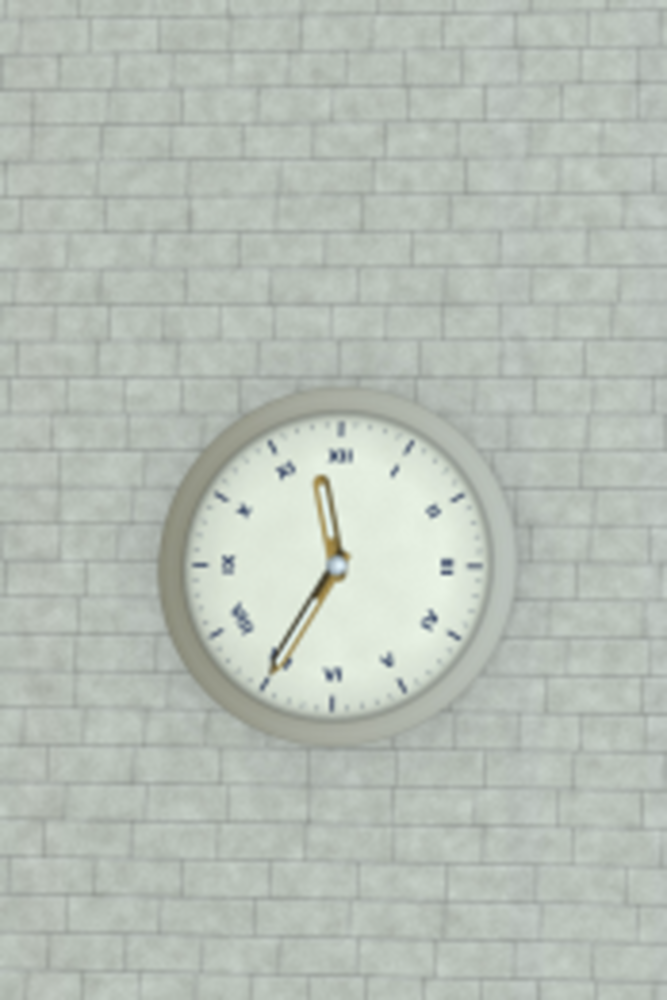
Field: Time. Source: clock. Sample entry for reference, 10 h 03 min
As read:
11 h 35 min
